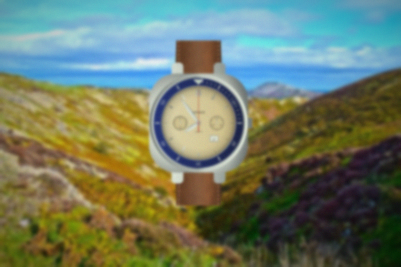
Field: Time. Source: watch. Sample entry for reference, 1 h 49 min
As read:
7 h 54 min
